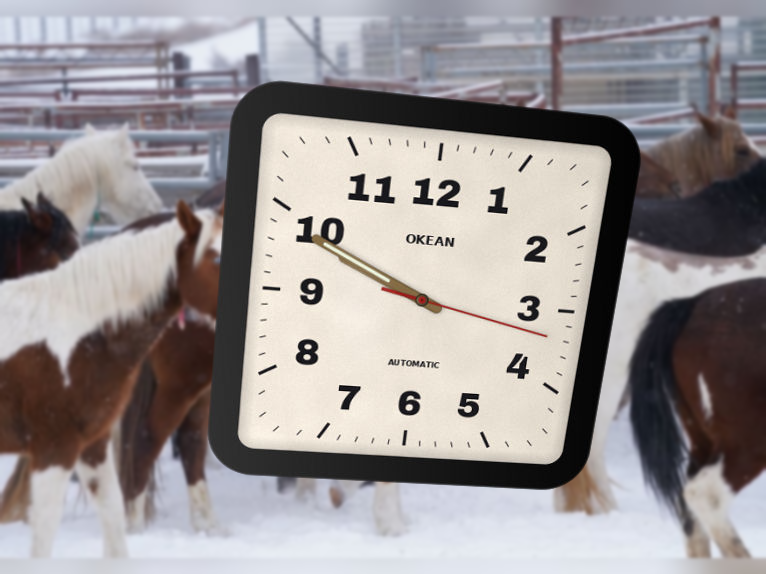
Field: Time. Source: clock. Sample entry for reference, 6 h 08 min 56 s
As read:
9 h 49 min 17 s
